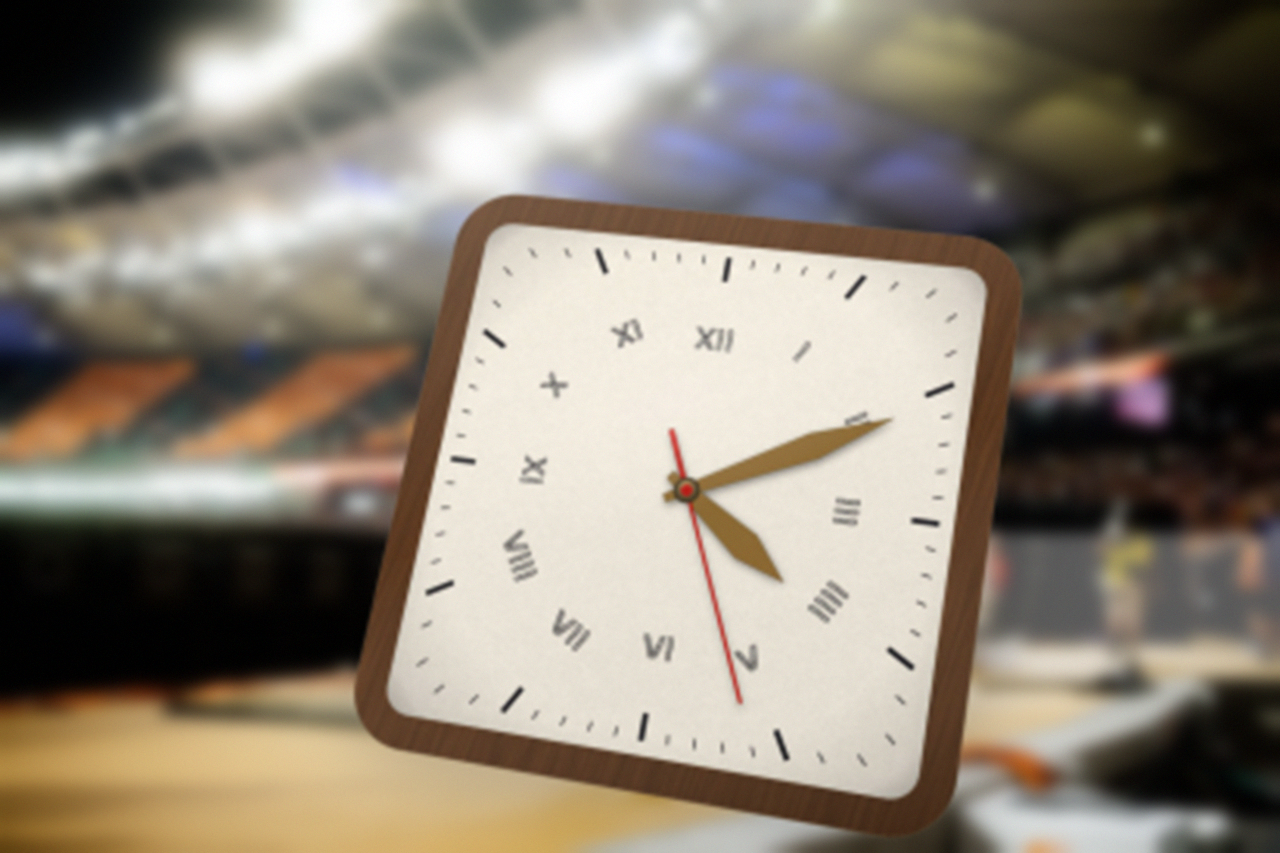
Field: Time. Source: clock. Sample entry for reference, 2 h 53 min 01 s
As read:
4 h 10 min 26 s
